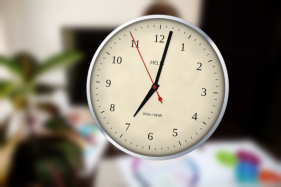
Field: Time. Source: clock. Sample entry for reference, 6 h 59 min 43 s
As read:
7 h 01 min 55 s
